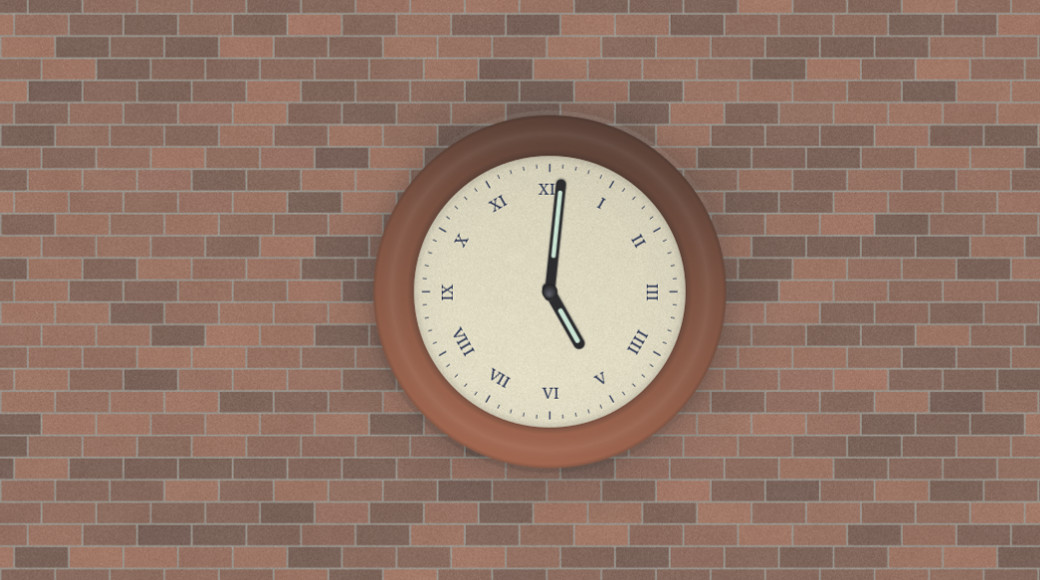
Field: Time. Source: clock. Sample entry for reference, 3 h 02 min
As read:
5 h 01 min
